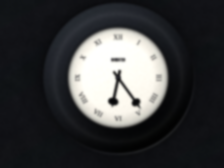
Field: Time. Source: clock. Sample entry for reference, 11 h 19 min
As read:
6 h 24 min
